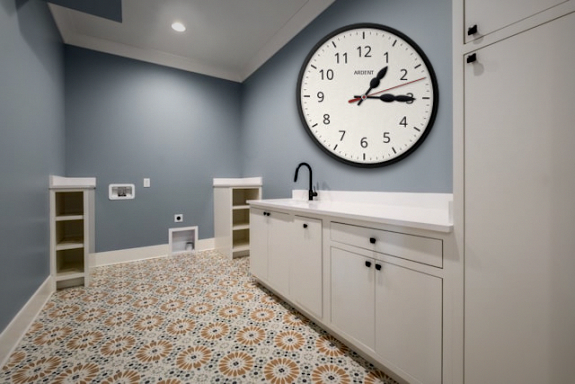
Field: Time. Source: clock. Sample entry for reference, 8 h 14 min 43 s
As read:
1 h 15 min 12 s
